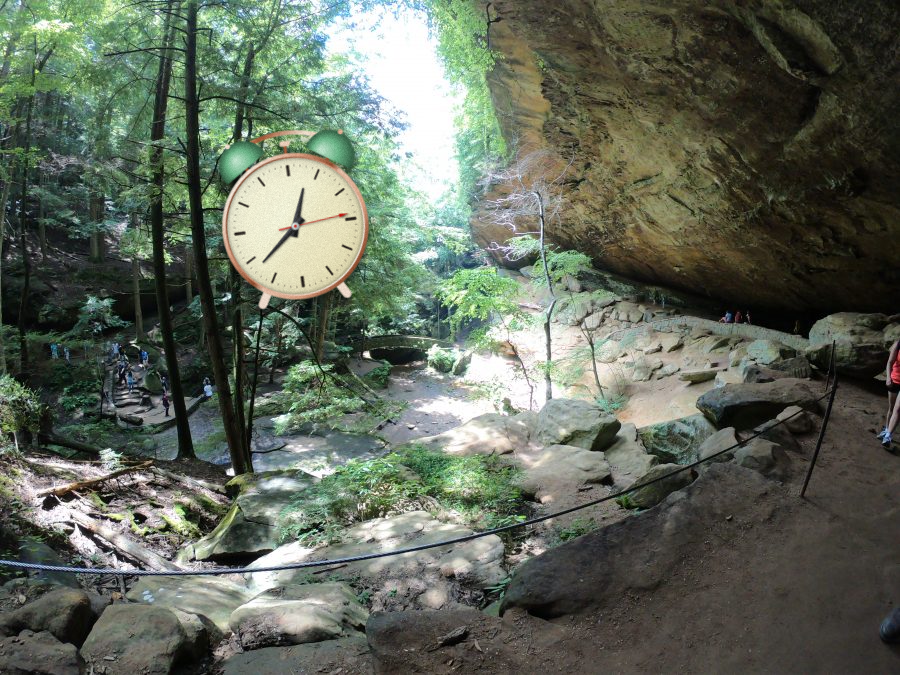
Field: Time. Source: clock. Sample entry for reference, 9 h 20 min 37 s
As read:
12 h 38 min 14 s
